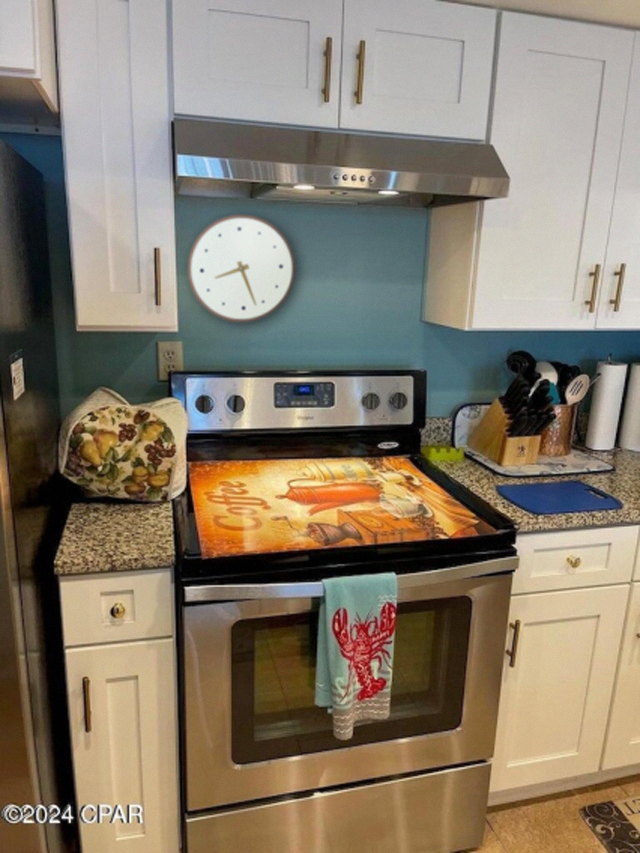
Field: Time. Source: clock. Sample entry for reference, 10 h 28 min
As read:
8 h 27 min
